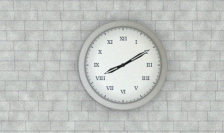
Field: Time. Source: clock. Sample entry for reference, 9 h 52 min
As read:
8 h 10 min
